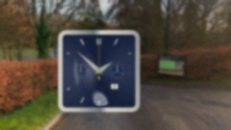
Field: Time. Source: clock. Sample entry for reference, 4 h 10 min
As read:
1 h 52 min
